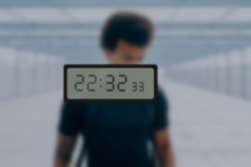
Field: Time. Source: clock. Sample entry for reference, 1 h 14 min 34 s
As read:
22 h 32 min 33 s
